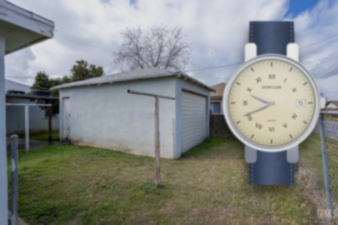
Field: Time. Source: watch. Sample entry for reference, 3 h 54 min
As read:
9 h 41 min
